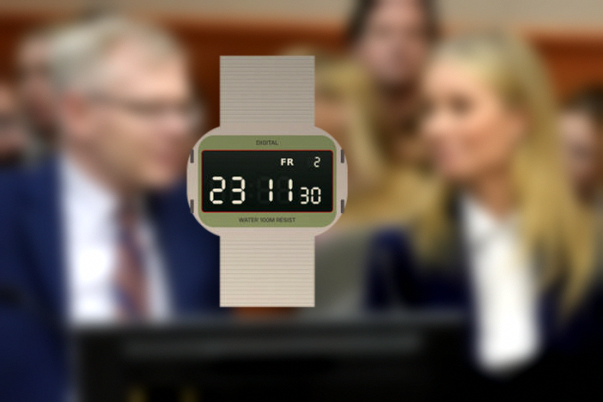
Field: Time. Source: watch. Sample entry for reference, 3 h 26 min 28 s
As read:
23 h 11 min 30 s
